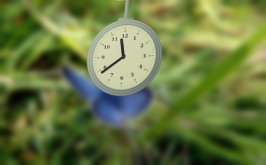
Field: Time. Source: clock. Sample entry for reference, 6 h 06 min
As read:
11 h 39 min
